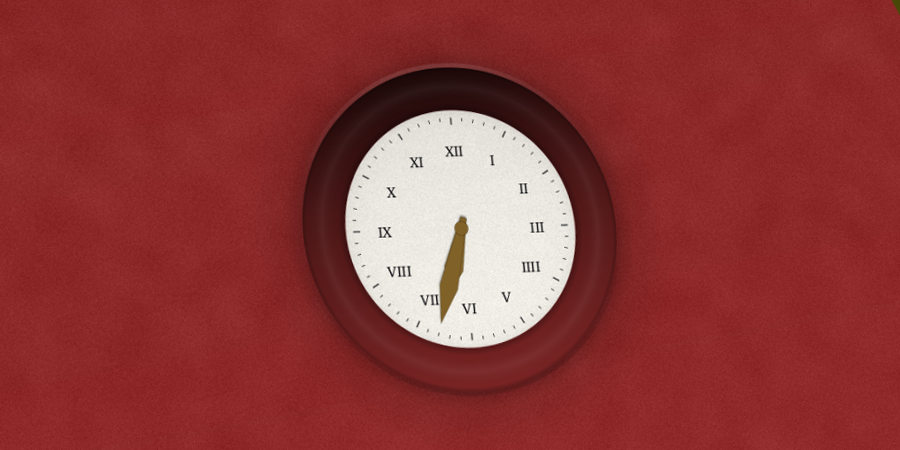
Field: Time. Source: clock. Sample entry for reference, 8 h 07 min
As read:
6 h 33 min
